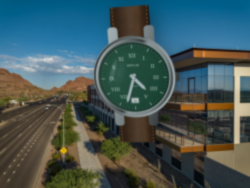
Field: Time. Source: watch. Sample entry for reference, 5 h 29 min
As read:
4 h 33 min
